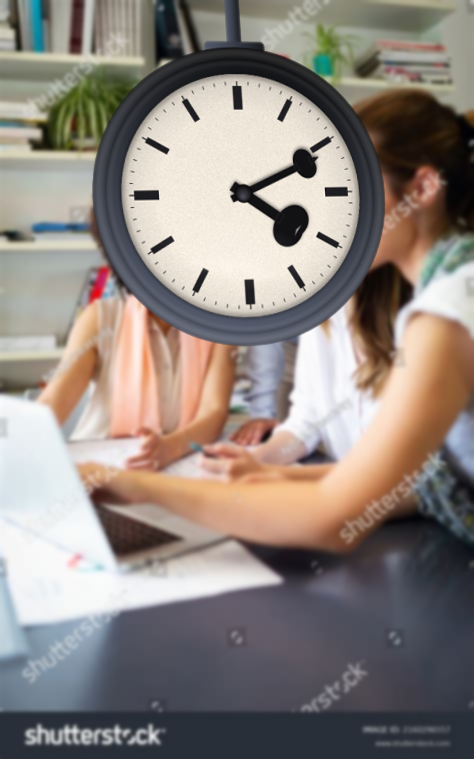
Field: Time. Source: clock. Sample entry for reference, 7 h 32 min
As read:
4 h 11 min
